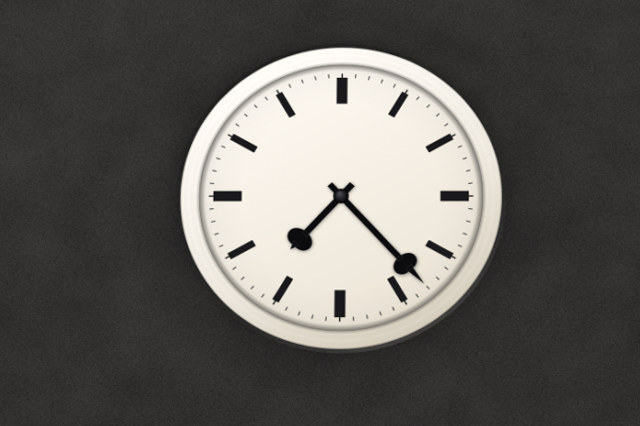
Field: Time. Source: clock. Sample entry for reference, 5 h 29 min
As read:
7 h 23 min
